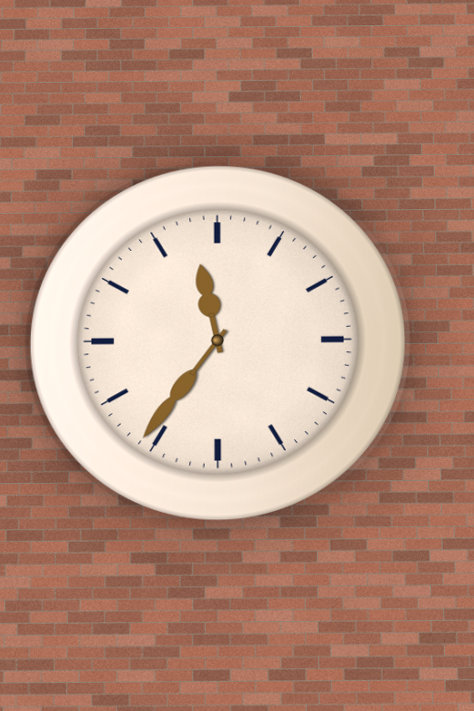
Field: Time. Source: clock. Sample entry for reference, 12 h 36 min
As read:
11 h 36 min
